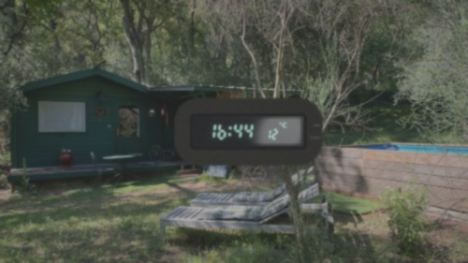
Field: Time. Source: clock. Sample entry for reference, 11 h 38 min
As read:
16 h 44 min
